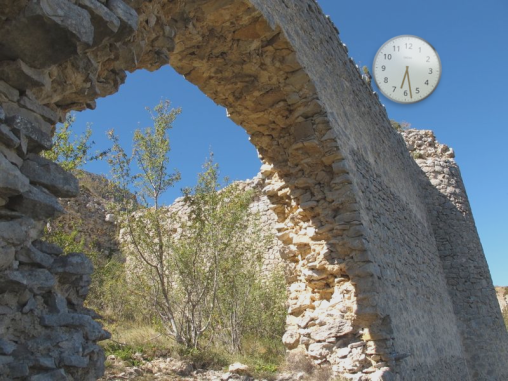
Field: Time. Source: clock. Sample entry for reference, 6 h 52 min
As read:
6 h 28 min
